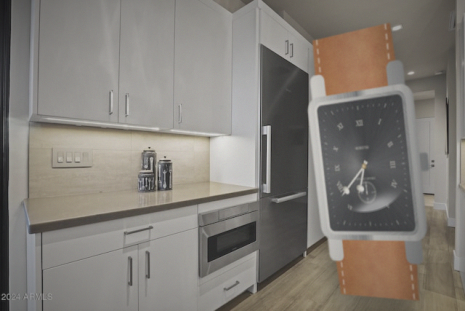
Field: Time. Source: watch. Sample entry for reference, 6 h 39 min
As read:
6 h 38 min
